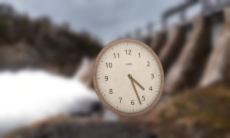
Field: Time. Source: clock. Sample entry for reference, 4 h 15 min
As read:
4 h 27 min
